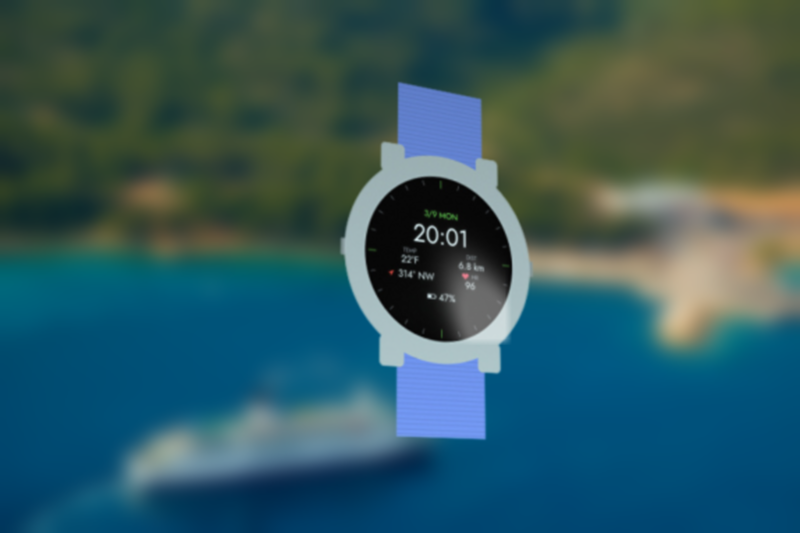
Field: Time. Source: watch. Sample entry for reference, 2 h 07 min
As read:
20 h 01 min
